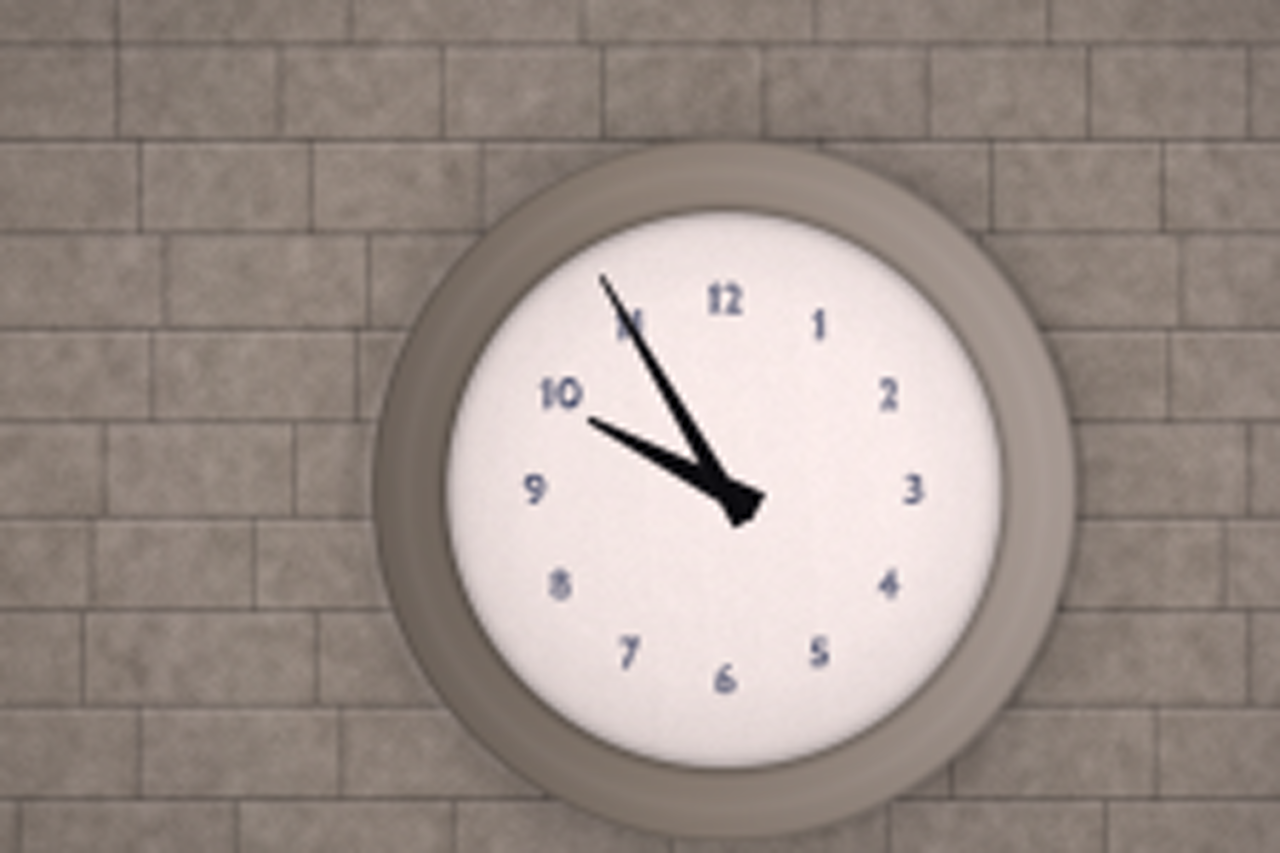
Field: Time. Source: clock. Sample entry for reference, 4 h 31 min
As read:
9 h 55 min
